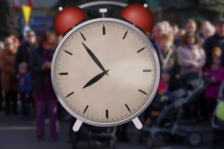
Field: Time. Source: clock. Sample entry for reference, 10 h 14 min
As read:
7 h 54 min
